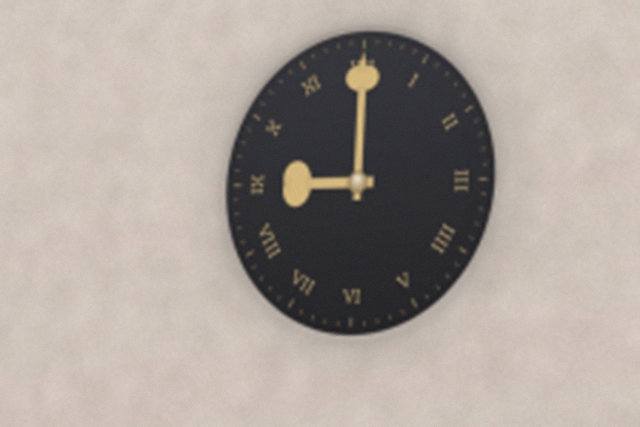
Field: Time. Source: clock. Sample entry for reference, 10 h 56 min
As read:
9 h 00 min
